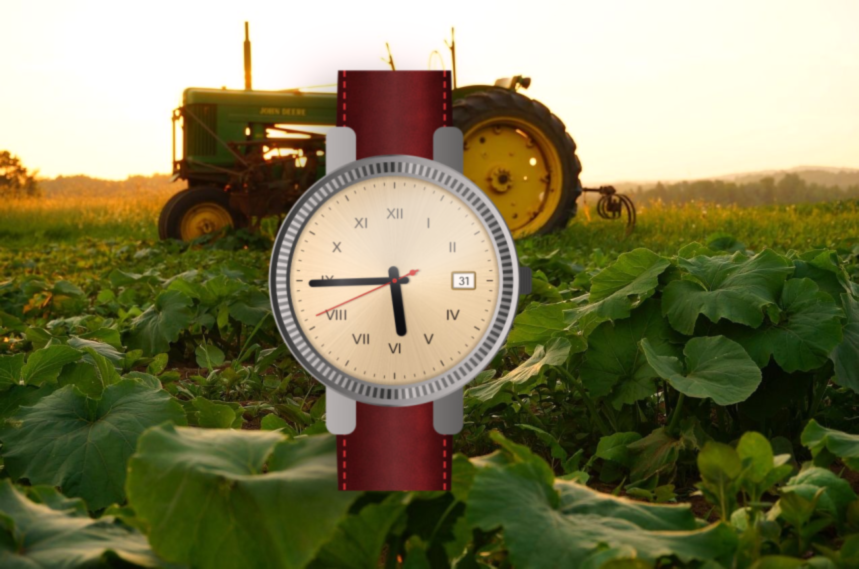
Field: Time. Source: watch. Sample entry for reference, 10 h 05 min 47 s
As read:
5 h 44 min 41 s
